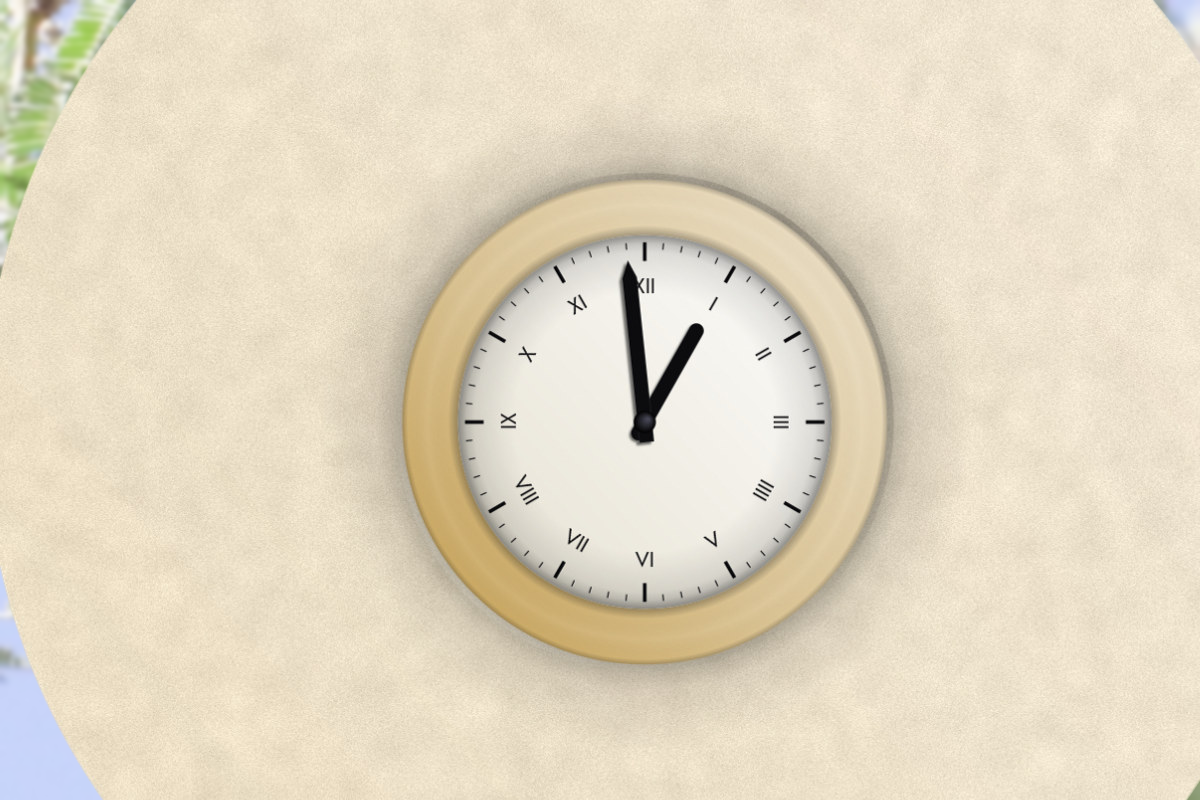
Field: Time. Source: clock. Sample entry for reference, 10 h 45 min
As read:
12 h 59 min
